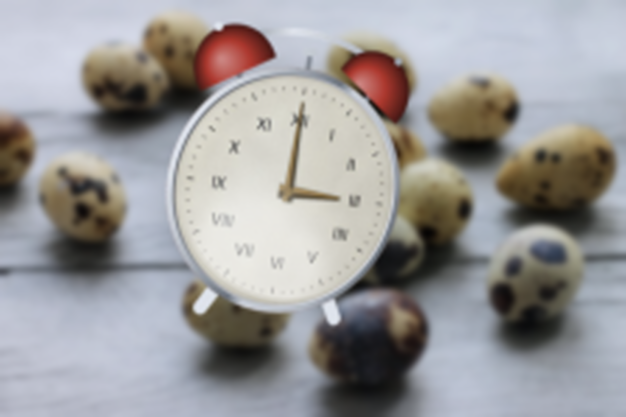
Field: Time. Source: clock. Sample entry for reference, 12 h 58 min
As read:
3 h 00 min
